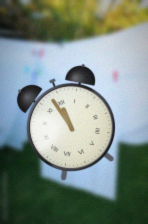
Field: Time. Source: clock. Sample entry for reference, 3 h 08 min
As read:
11 h 58 min
